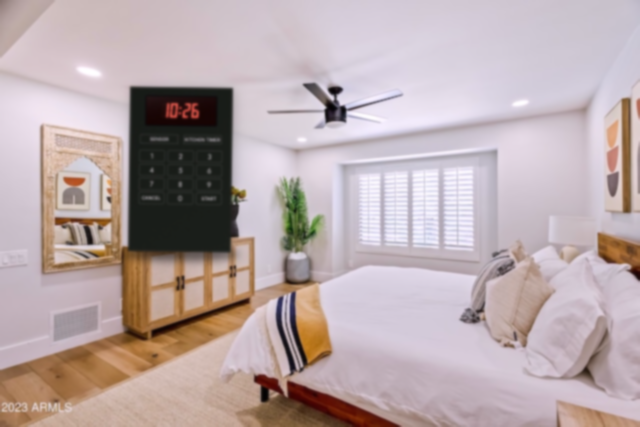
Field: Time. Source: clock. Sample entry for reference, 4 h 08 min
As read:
10 h 26 min
